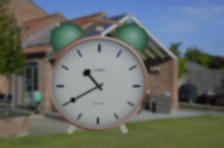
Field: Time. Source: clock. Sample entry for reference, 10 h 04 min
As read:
10 h 40 min
